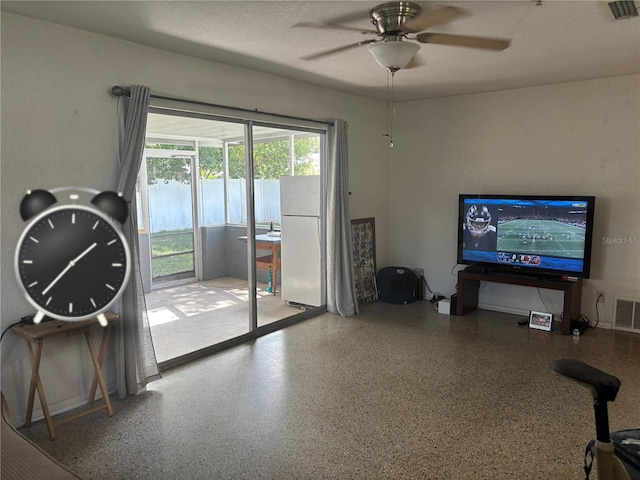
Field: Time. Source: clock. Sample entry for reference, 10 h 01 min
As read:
1 h 37 min
